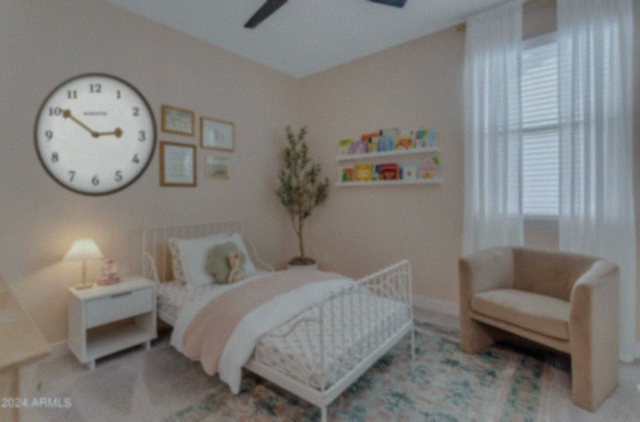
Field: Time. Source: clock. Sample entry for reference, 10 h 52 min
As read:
2 h 51 min
